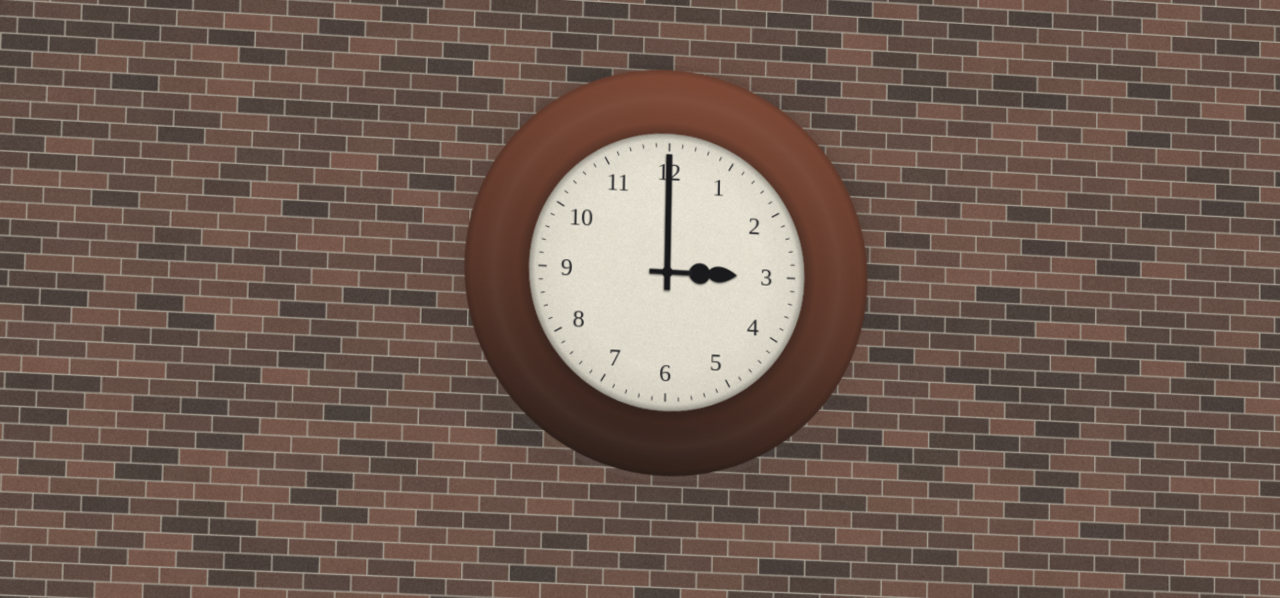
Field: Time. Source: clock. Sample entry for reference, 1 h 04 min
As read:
3 h 00 min
